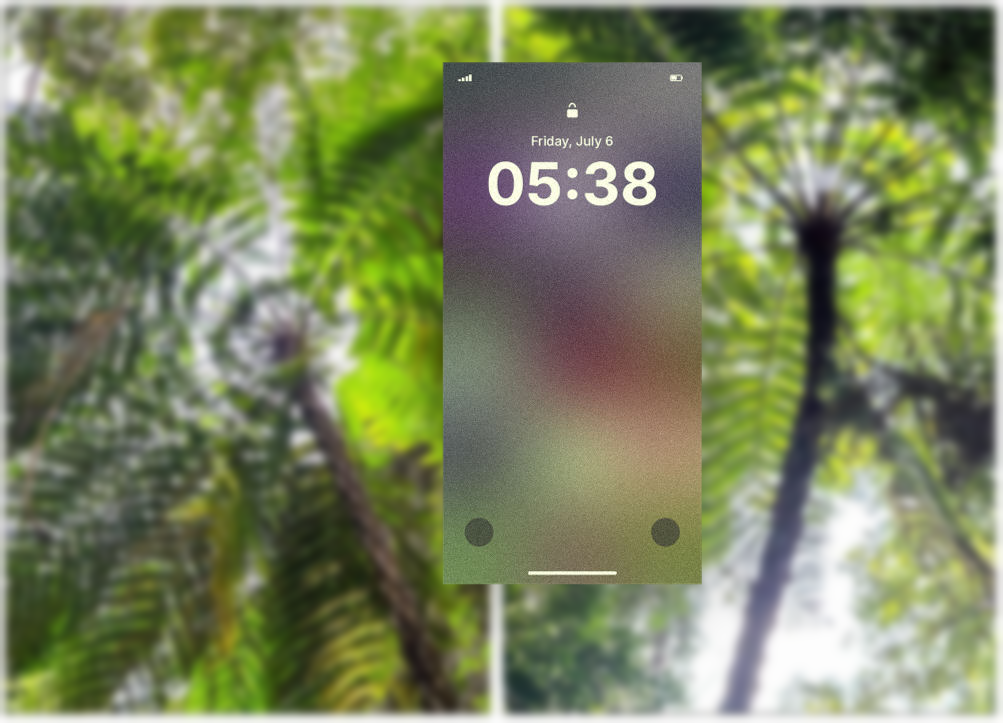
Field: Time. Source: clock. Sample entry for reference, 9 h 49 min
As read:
5 h 38 min
